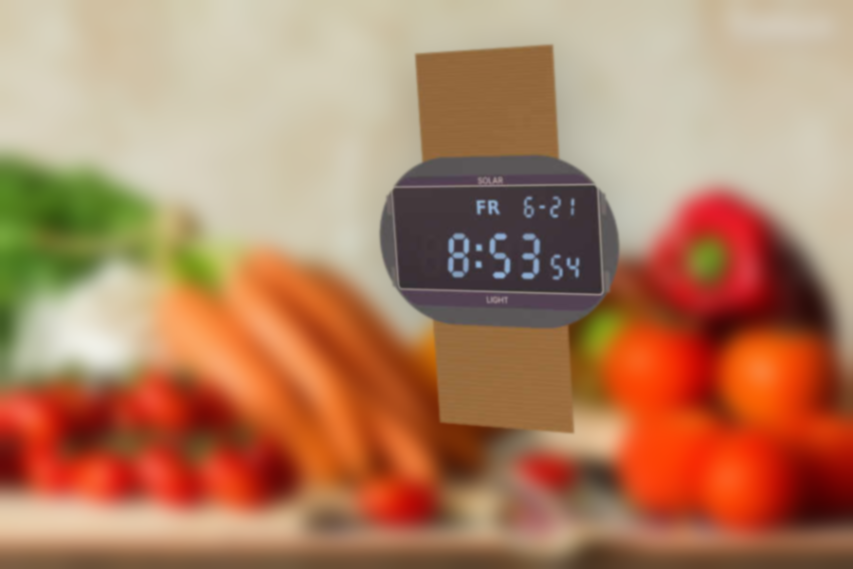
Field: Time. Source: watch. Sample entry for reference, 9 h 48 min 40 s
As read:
8 h 53 min 54 s
